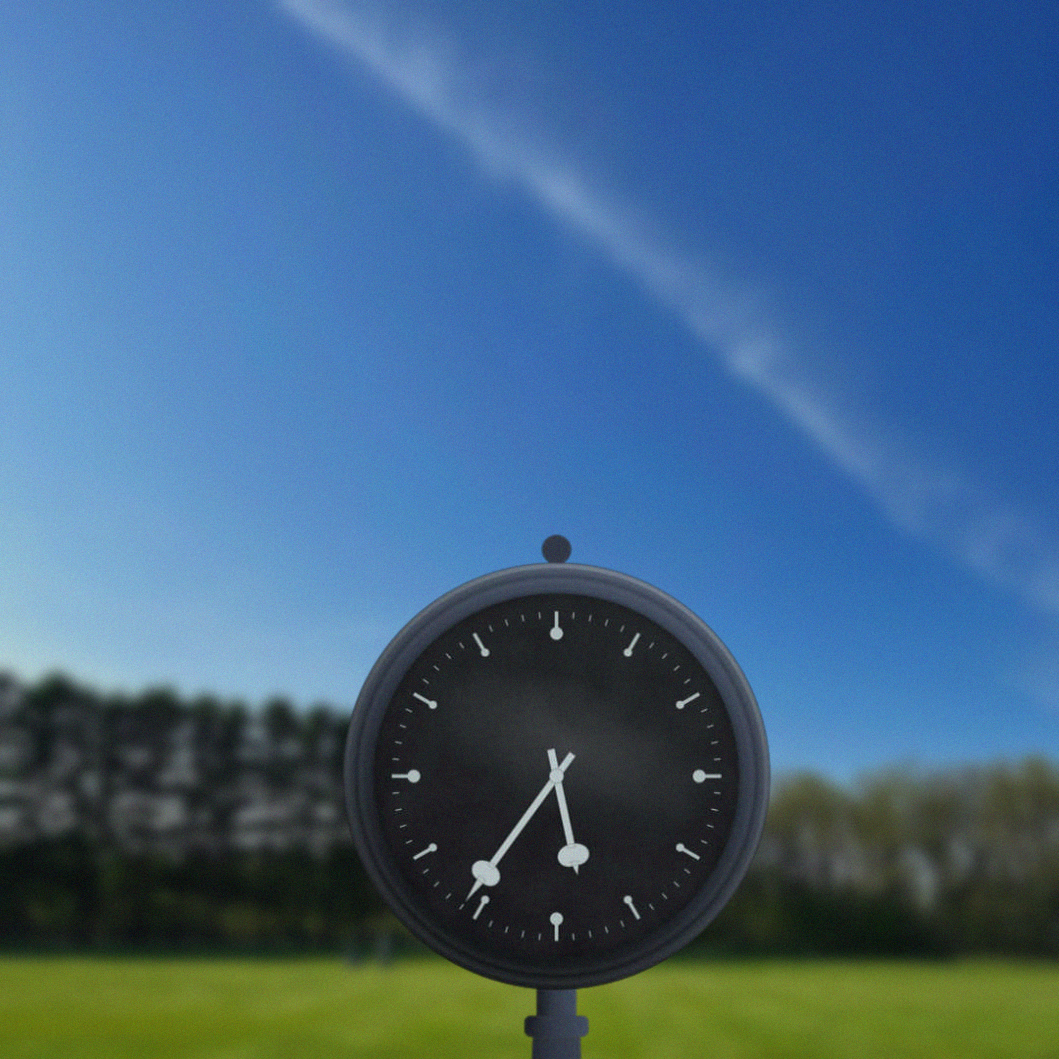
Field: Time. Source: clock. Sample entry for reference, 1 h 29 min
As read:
5 h 36 min
